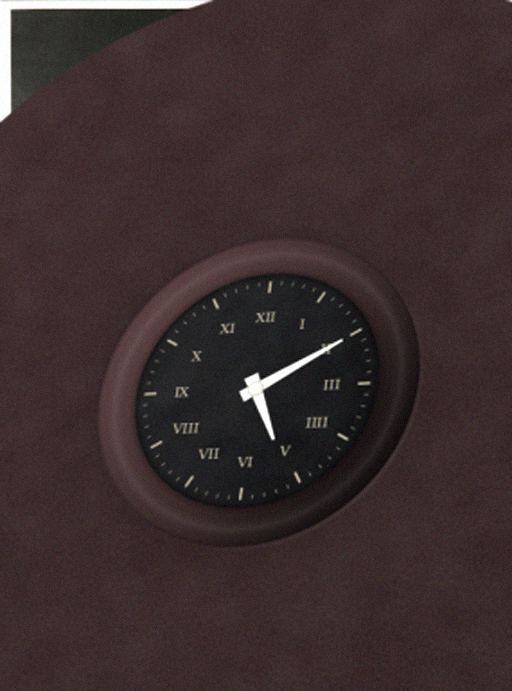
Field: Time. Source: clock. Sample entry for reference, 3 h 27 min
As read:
5 h 10 min
